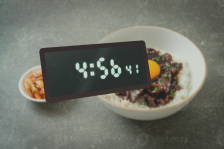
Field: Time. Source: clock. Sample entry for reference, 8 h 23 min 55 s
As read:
4 h 56 min 41 s
